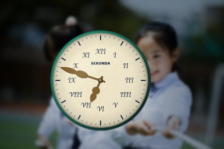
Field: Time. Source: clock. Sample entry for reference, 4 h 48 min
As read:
6 h 48 min
